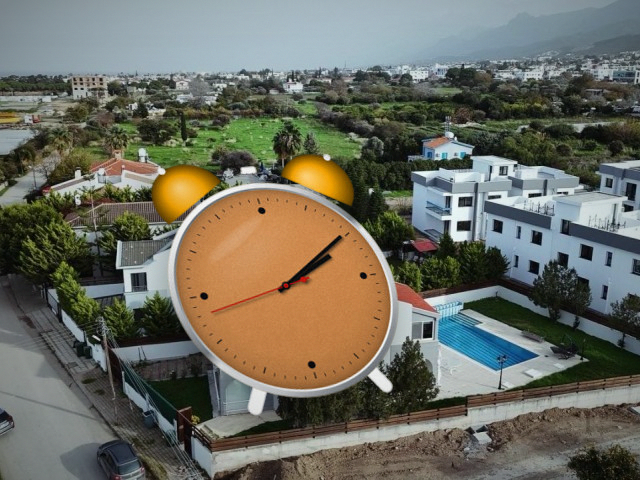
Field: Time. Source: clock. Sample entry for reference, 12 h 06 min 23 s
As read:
2 h 09 min 43 s
